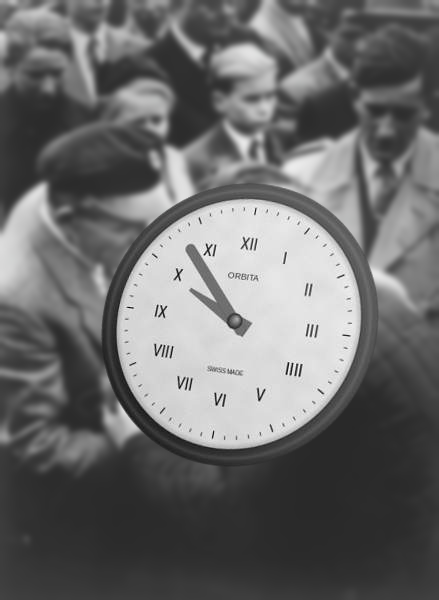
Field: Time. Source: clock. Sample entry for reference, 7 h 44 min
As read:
9 h 53 min
